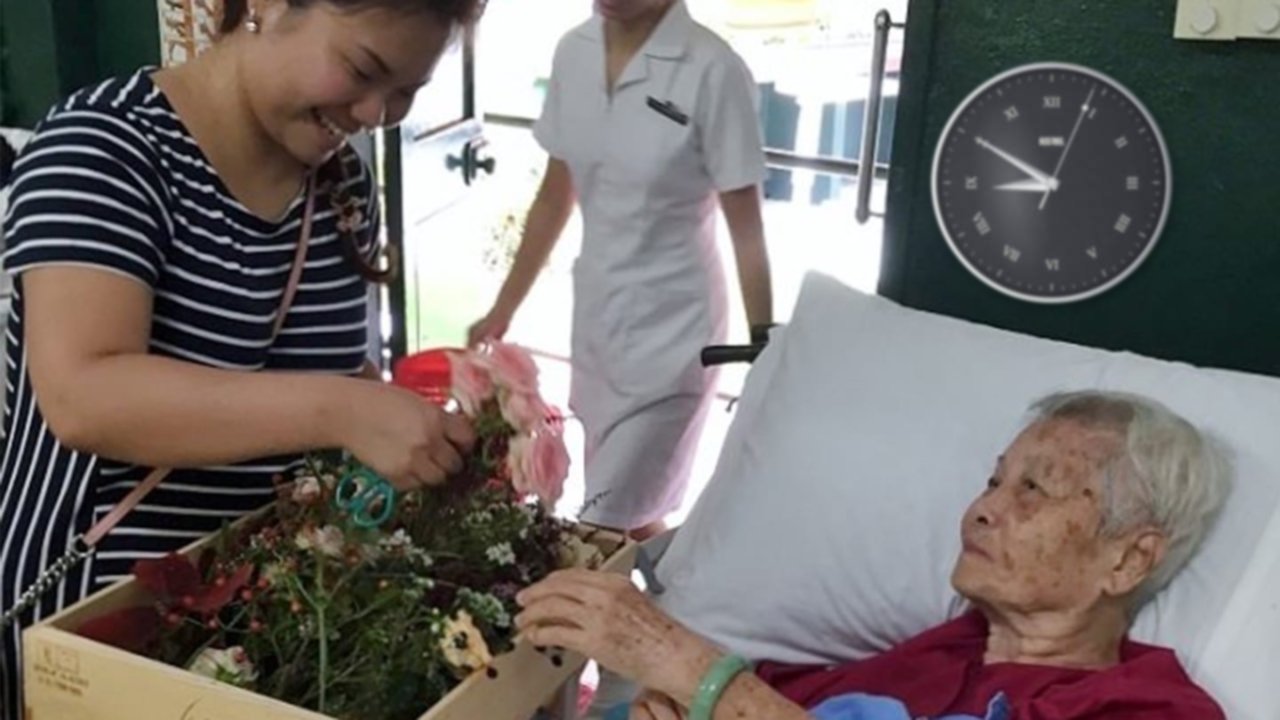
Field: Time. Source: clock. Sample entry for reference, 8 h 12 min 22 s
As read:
8 h 50 min 04 s
